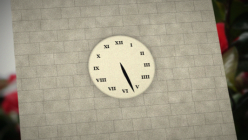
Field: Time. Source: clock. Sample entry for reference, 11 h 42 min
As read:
5 h 27 min
